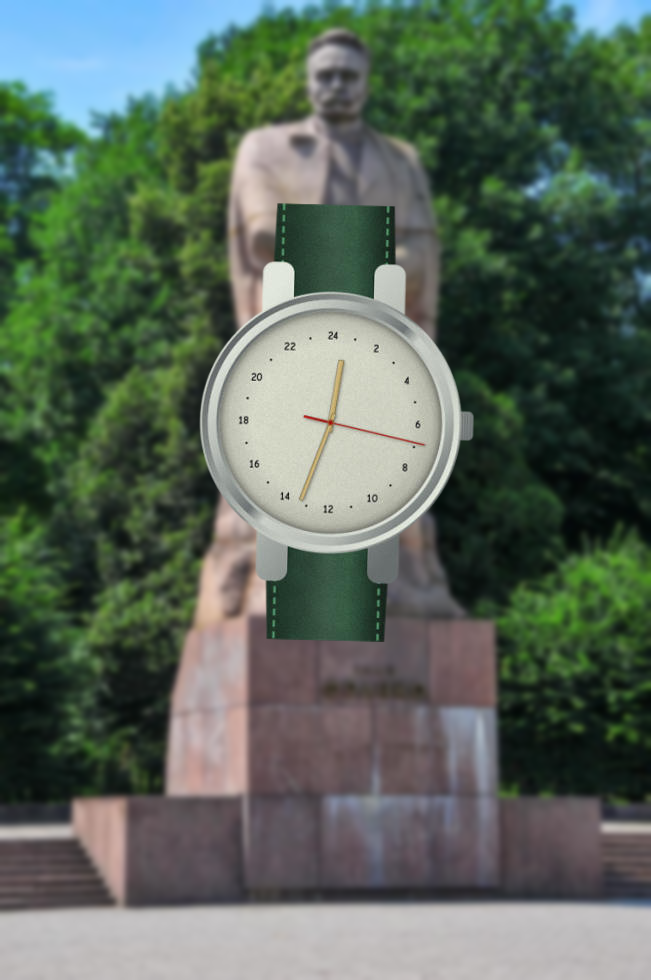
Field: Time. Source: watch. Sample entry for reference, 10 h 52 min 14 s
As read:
0 h 33 min 17 s
